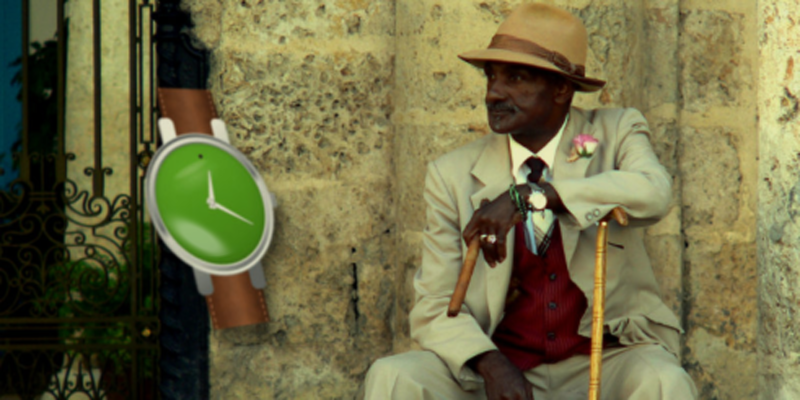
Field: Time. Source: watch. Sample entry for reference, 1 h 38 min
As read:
12 h 20 min
